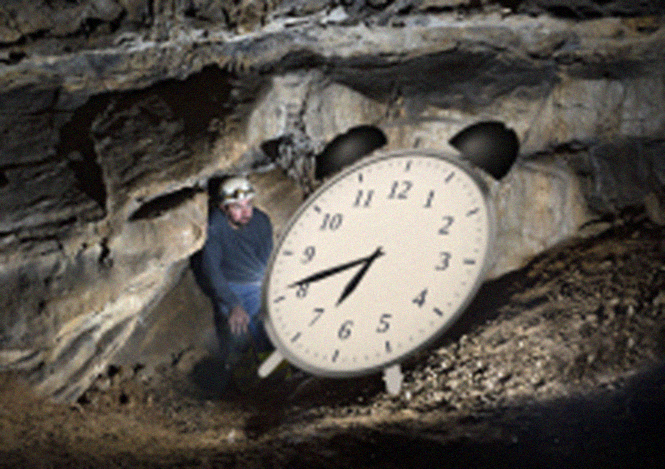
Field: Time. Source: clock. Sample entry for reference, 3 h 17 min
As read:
6 h 41 min
